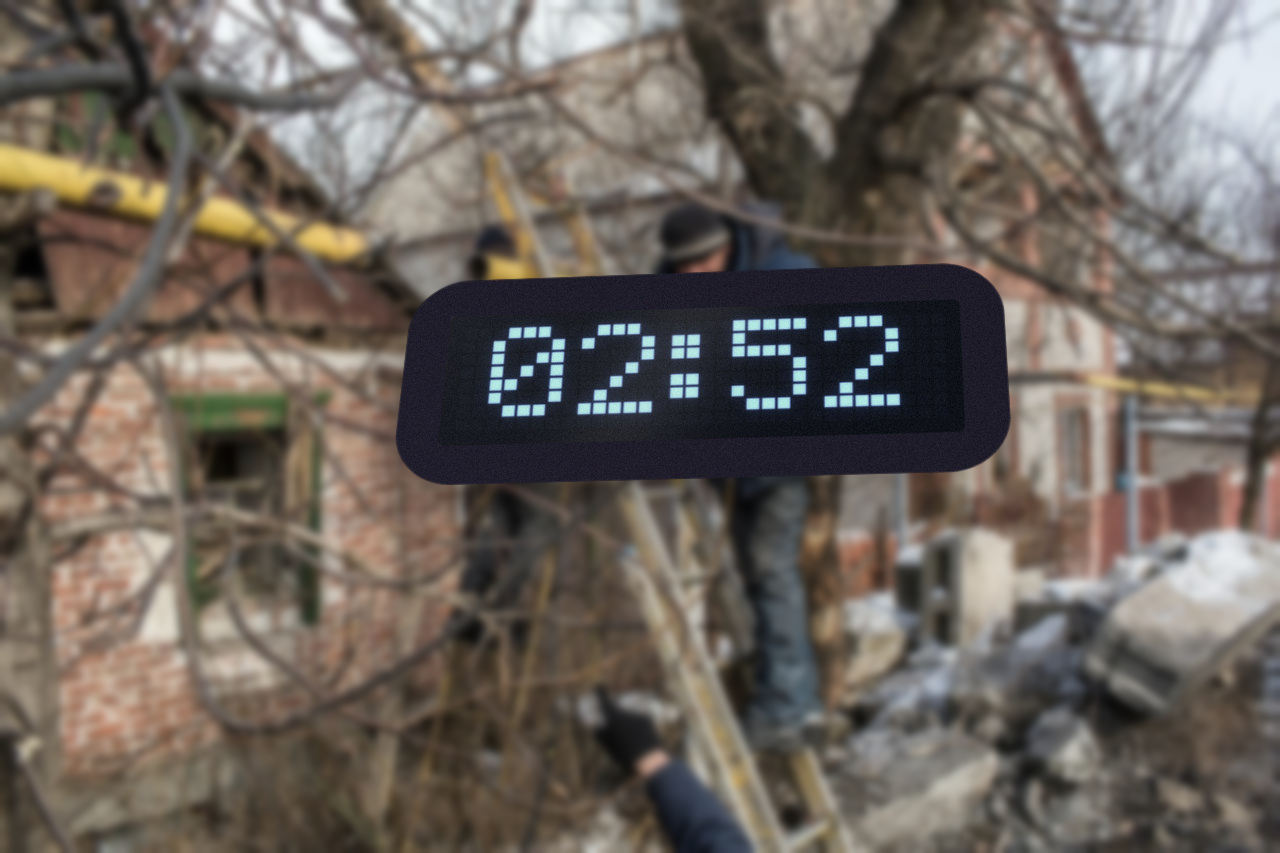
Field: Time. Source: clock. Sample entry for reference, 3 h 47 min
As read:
2 h 52 min
